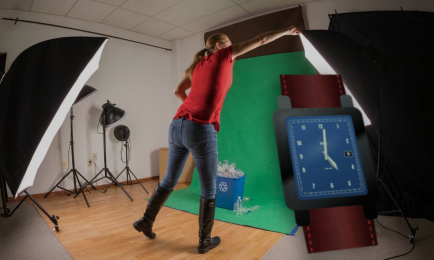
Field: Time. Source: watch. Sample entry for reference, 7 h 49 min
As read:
5 h 01 min
